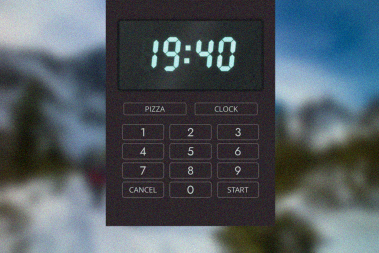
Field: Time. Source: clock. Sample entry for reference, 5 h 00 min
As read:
19 h 40 min
